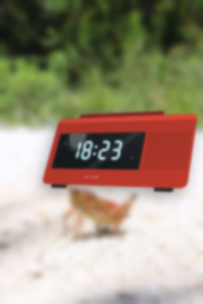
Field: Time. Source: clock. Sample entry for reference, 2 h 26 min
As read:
18 h 23 min
